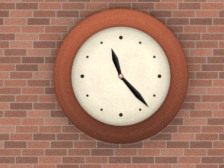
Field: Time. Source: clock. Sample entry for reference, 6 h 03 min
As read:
11 h 23 min
